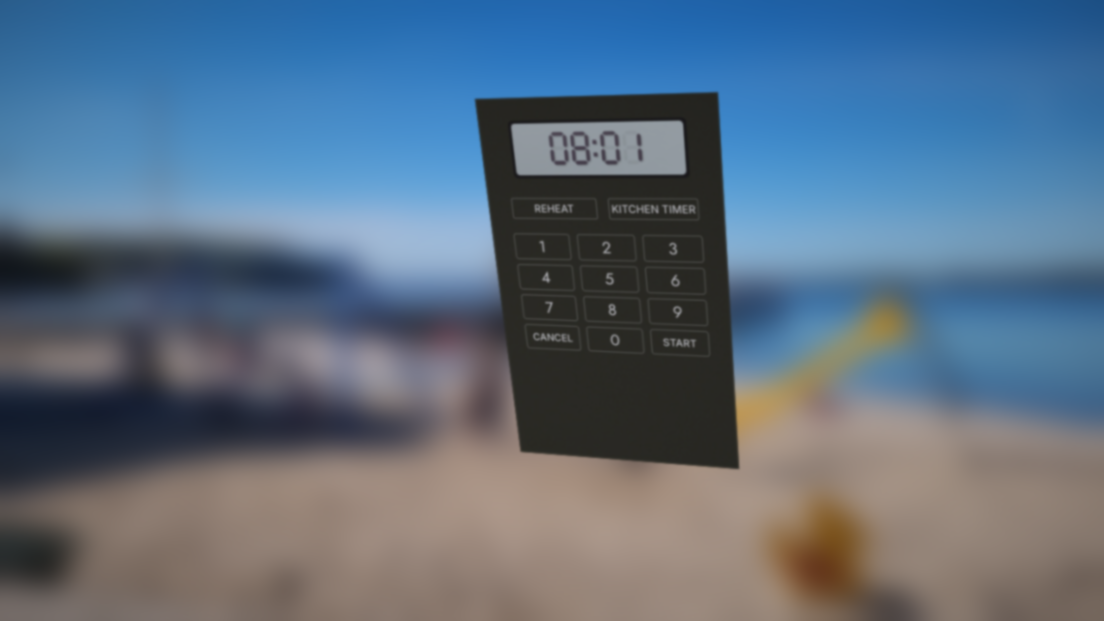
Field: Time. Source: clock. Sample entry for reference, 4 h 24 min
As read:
8 h 01 min
